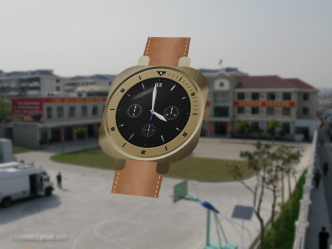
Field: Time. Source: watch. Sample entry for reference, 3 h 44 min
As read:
3 h 59 min
